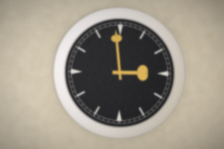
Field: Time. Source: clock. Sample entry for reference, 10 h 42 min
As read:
2 h 59 min
